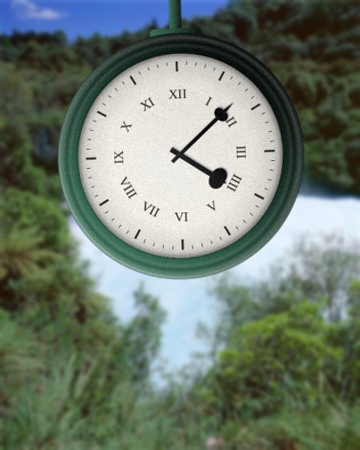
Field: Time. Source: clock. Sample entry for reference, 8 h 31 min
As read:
4 h 08 min
